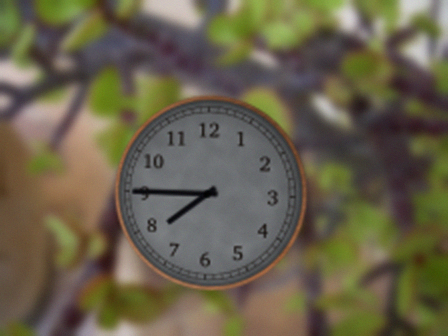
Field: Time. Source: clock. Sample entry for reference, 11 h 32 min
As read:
7 h 45 min
